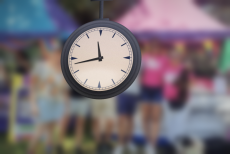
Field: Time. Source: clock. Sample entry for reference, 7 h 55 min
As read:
11 h 43 min
